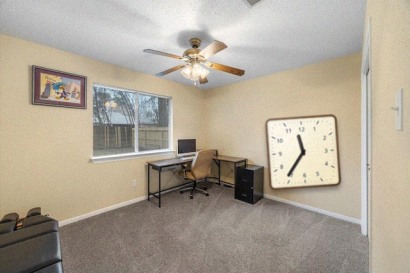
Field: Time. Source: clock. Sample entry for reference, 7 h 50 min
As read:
11 h 36 min
